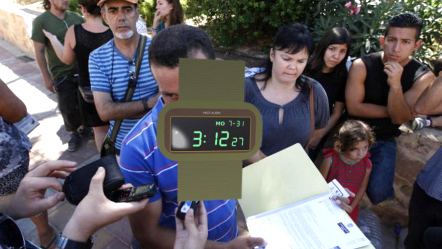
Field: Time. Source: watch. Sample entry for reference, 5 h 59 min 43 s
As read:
3 h 12 min 27 s
